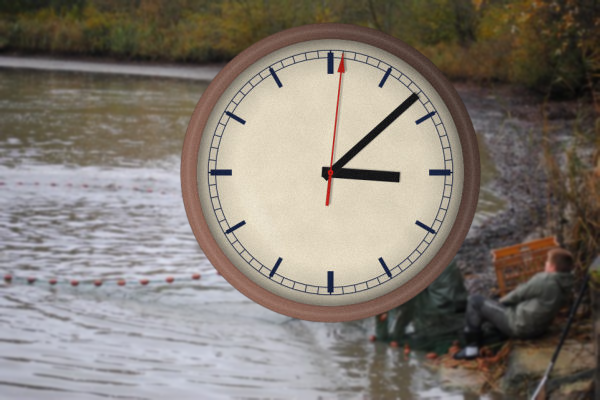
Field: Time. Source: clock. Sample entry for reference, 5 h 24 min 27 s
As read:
3 h 08 min 01 s
